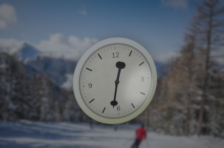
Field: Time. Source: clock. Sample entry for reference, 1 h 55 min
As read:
12 h 32 min
